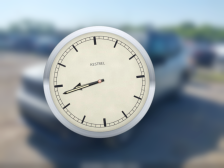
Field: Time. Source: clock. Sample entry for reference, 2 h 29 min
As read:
8 h 43 min
